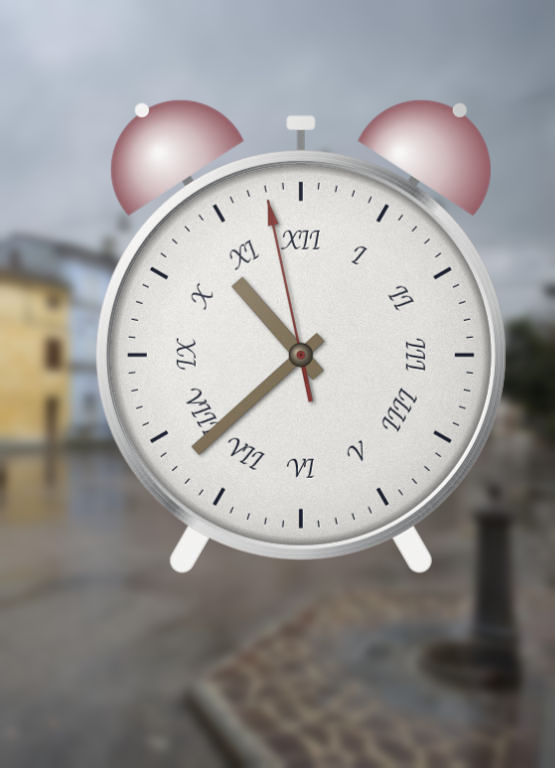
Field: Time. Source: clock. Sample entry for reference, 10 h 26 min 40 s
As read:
10 h 37 min 58 s
